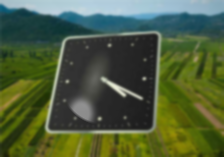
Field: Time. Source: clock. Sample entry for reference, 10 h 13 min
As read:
4 h 20 min
